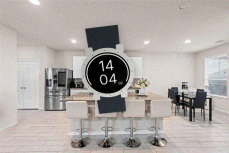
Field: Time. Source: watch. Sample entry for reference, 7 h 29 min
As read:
14 h 04 min
